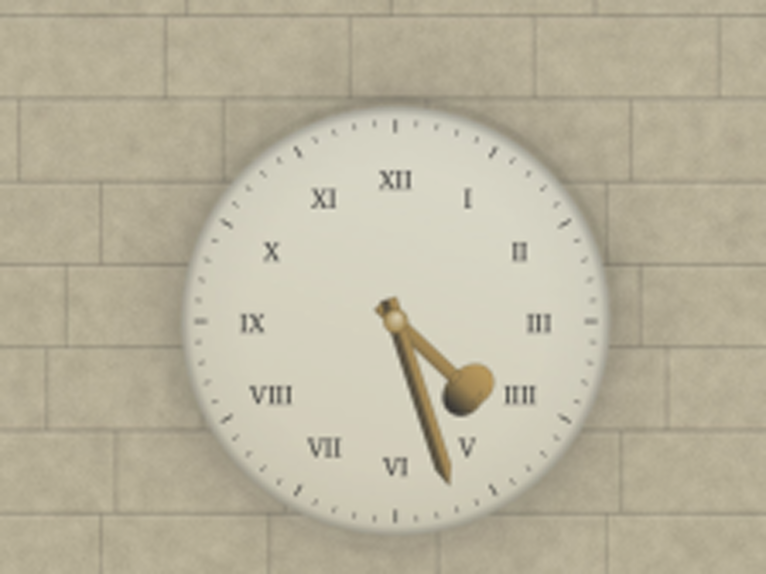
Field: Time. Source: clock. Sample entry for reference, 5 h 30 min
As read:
4 h 27 min
